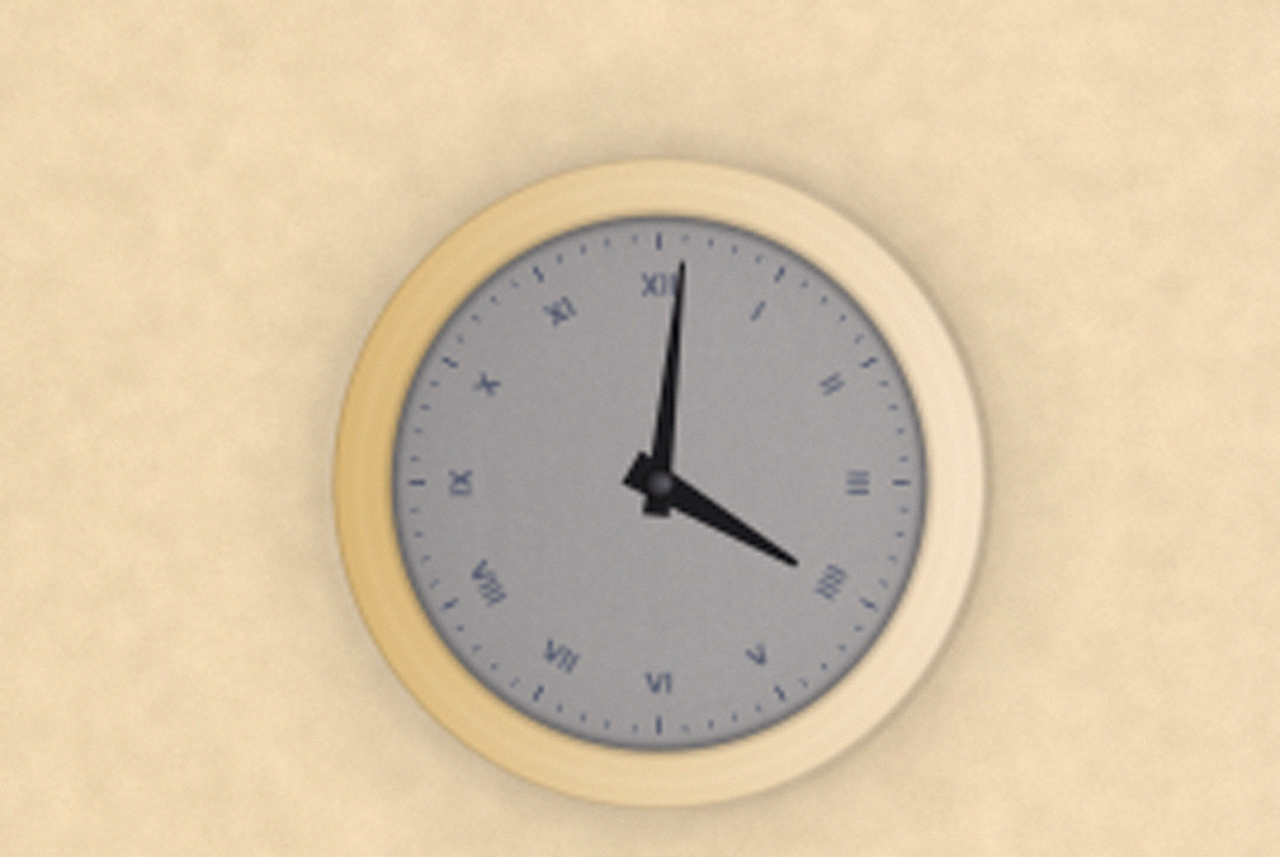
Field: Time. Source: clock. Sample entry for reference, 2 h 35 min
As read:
4 h 01 min
